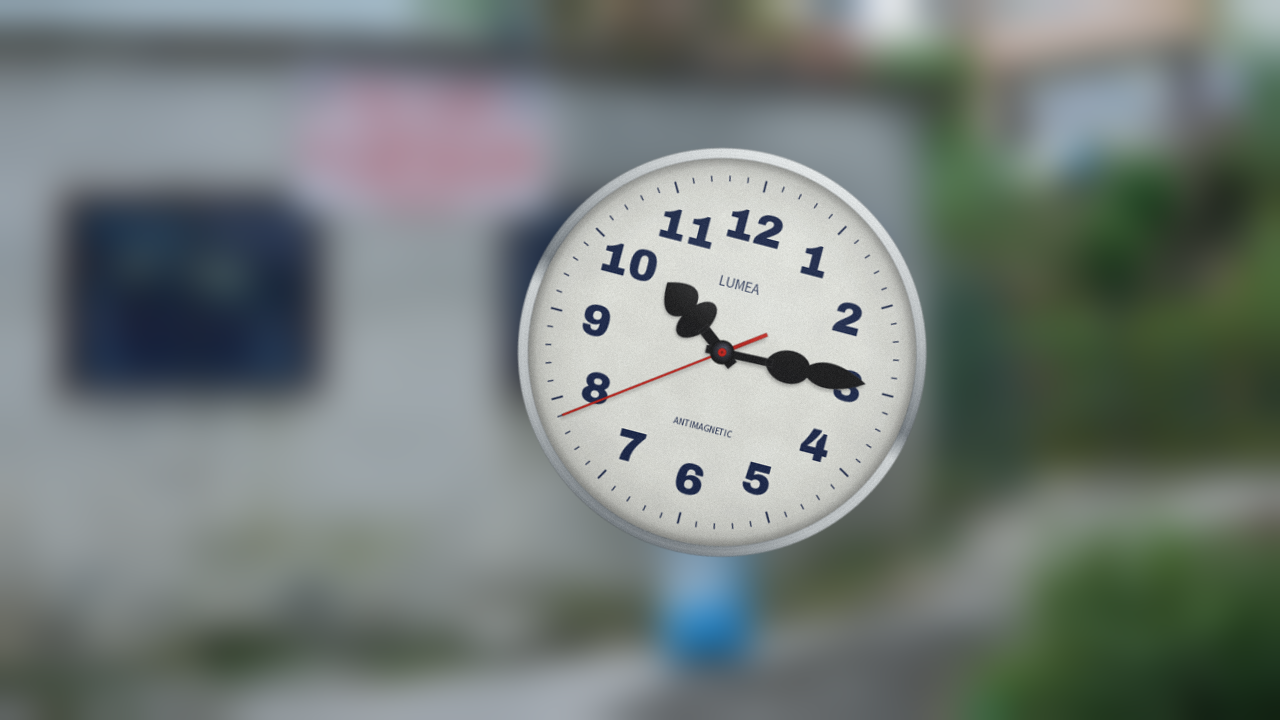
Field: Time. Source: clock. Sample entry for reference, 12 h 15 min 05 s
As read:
10 h 14 min 39 s
